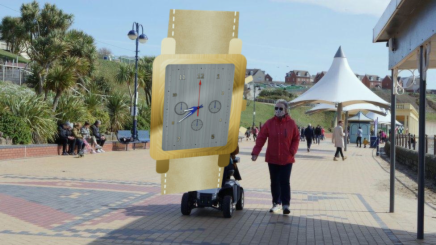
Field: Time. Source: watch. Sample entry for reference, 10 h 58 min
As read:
8 h 39 min
